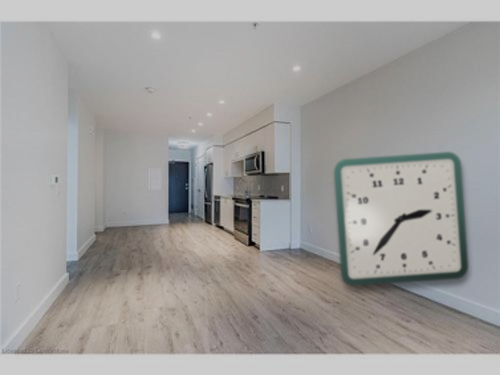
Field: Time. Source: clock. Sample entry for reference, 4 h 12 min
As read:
2 h 37 min
